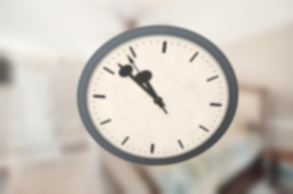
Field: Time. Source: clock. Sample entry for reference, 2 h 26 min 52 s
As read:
10 h 51 min 54 s
